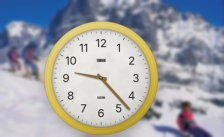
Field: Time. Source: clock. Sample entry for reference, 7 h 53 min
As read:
9 h 23 min
